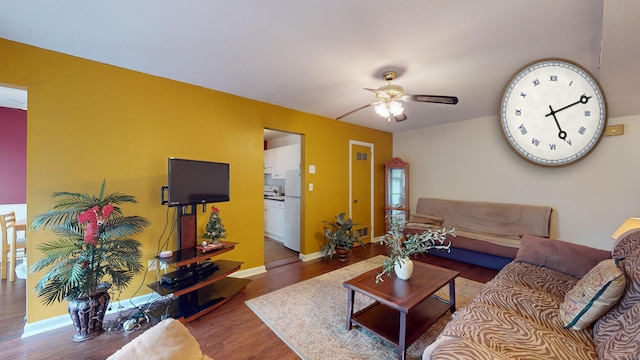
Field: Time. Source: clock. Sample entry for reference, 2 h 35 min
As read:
5 h 11 min
